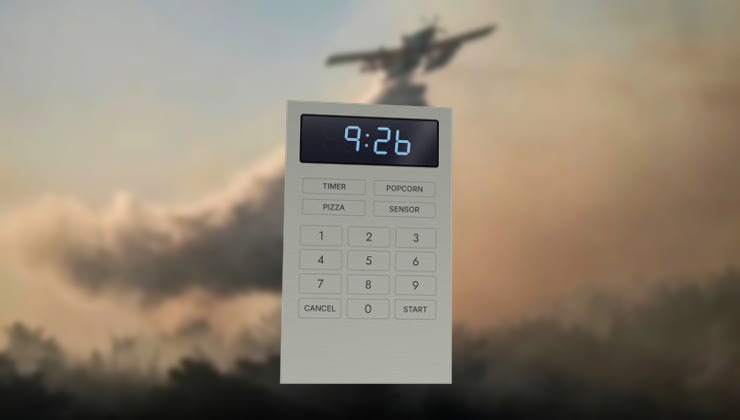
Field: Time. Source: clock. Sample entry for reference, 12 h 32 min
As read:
9 h 26 min
